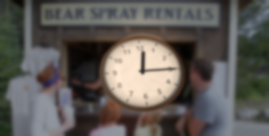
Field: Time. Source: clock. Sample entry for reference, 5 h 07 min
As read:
12 h 15 min
